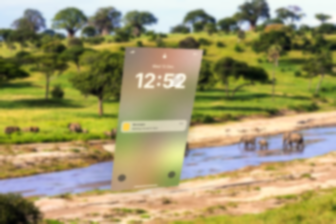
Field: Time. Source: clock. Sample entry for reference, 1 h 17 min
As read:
12 h 52 min
